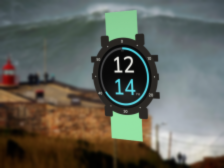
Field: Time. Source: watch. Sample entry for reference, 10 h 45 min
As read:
12 h 14 min
